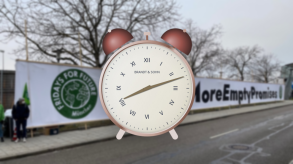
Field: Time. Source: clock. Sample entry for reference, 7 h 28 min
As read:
8 h 12 min
